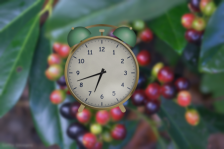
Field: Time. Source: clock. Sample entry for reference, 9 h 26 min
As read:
6 h 42 min
